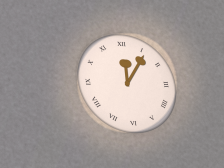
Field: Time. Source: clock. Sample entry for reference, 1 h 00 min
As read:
12 h 06 min
